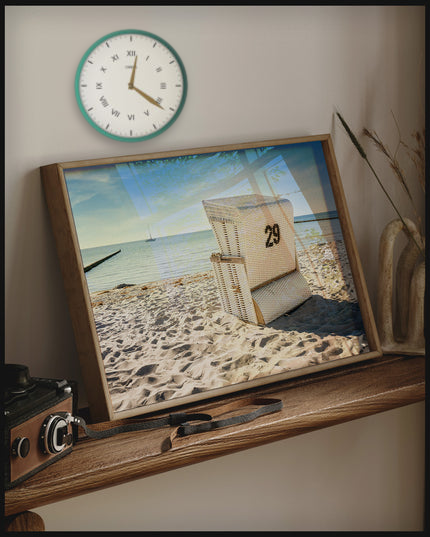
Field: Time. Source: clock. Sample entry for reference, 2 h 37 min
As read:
12 h 21 min
